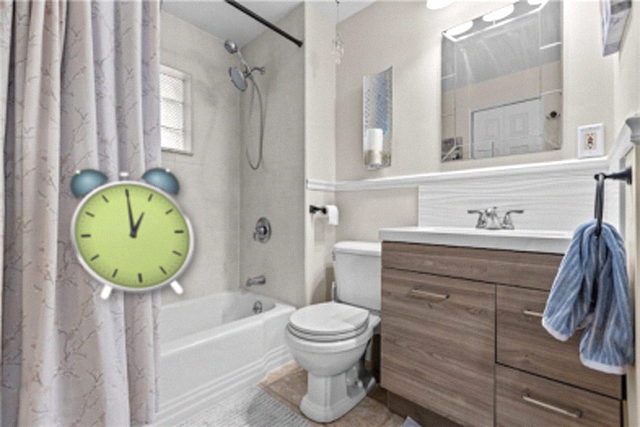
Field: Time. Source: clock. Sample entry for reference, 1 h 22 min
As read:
1 h 00 min
